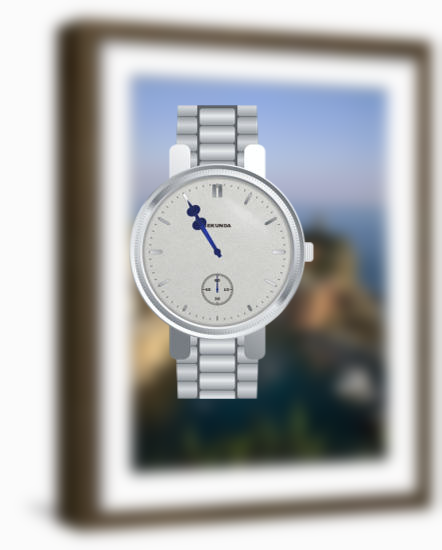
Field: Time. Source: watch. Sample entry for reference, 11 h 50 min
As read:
10 h 55 min
